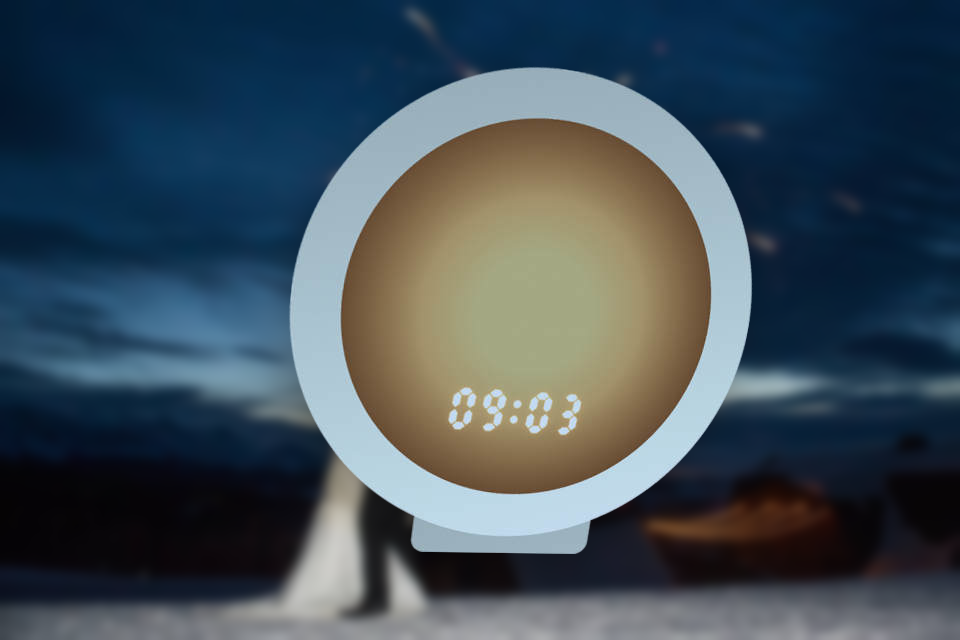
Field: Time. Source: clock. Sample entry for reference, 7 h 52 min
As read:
9 h 03 min
